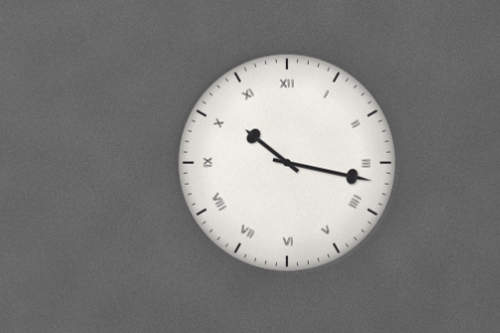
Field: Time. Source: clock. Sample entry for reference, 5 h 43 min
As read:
10 h 17 min
